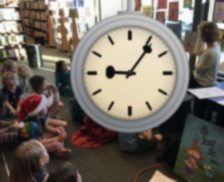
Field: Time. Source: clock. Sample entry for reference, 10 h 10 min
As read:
9 h 06 min
